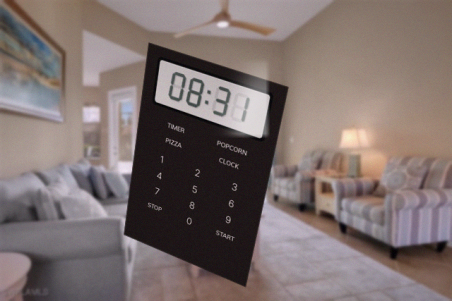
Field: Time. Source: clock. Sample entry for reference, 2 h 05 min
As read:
8 h 31 min
